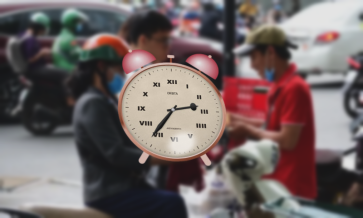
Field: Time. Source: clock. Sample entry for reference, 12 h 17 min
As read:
2 h 36 min
